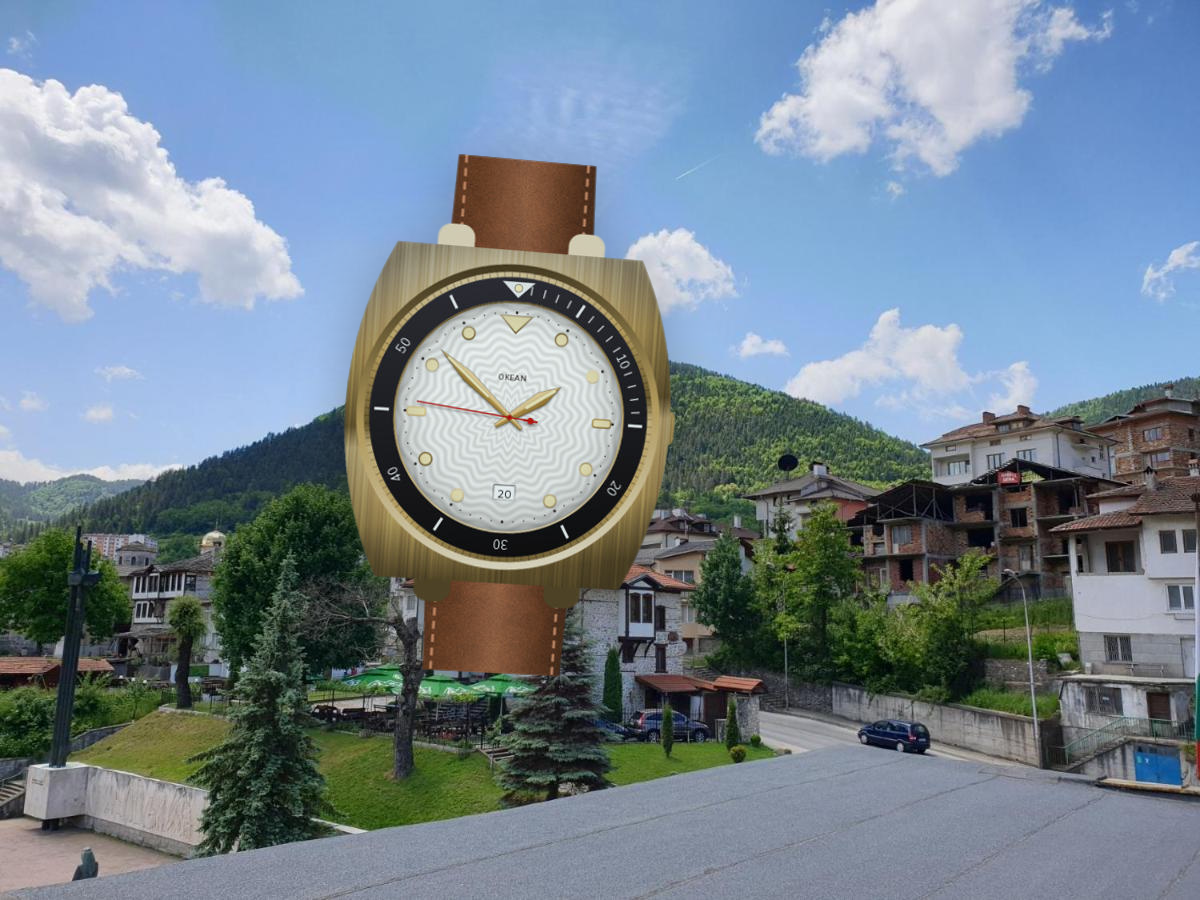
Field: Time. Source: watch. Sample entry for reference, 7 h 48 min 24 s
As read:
1 h 51 min 46 s
